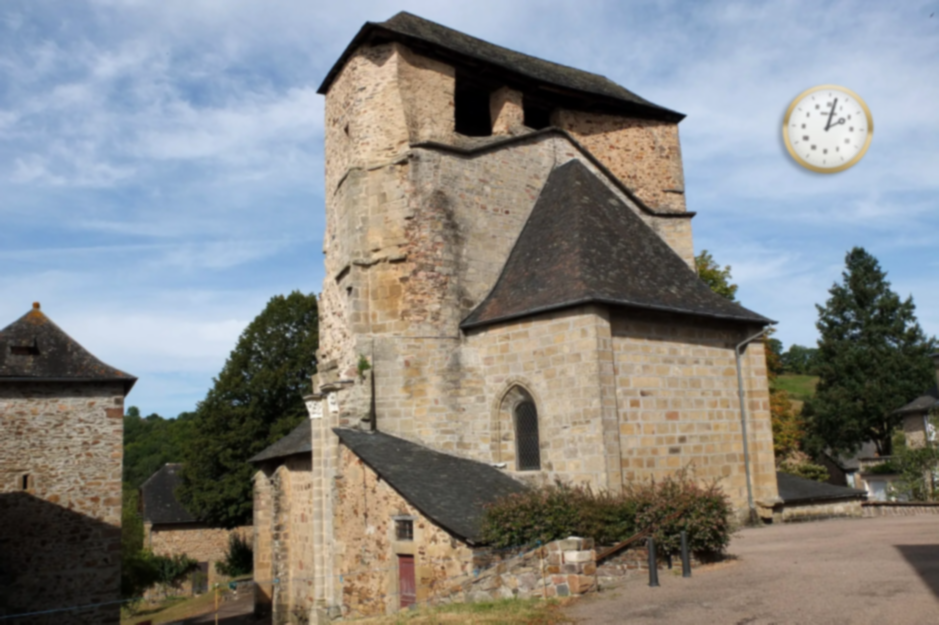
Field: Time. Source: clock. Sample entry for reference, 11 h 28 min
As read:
2 h 02 min
